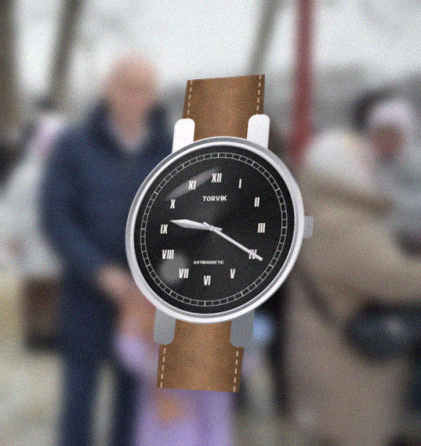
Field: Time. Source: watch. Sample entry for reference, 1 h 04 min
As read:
9 h 20 min
